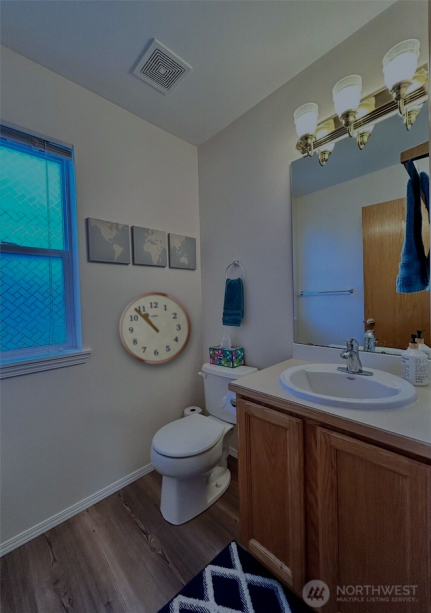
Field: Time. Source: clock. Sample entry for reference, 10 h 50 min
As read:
10 h 53 min
